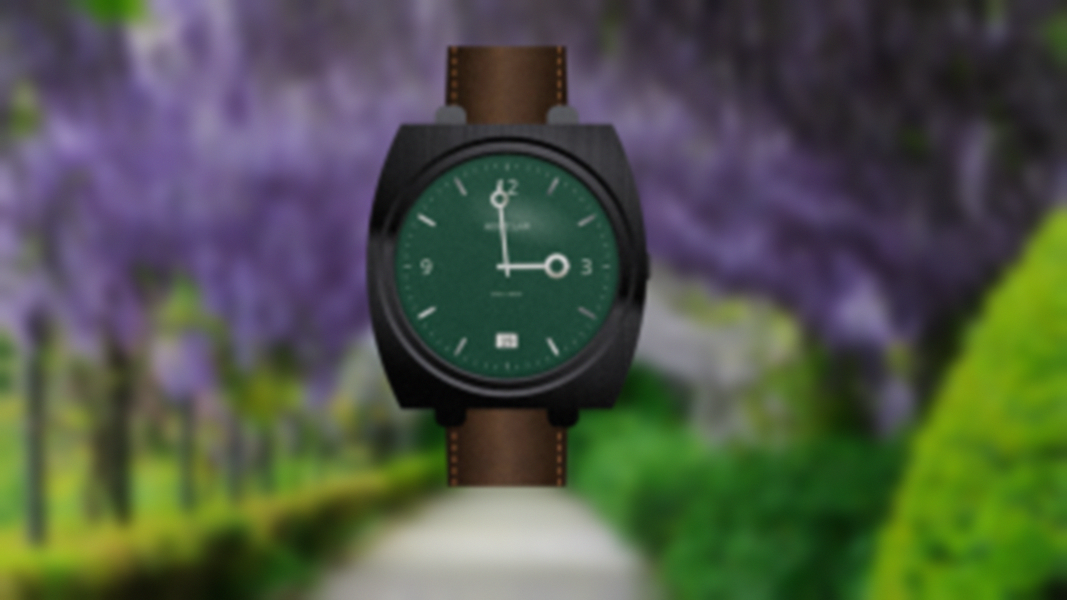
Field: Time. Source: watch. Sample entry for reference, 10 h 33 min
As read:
2 h 59 min
